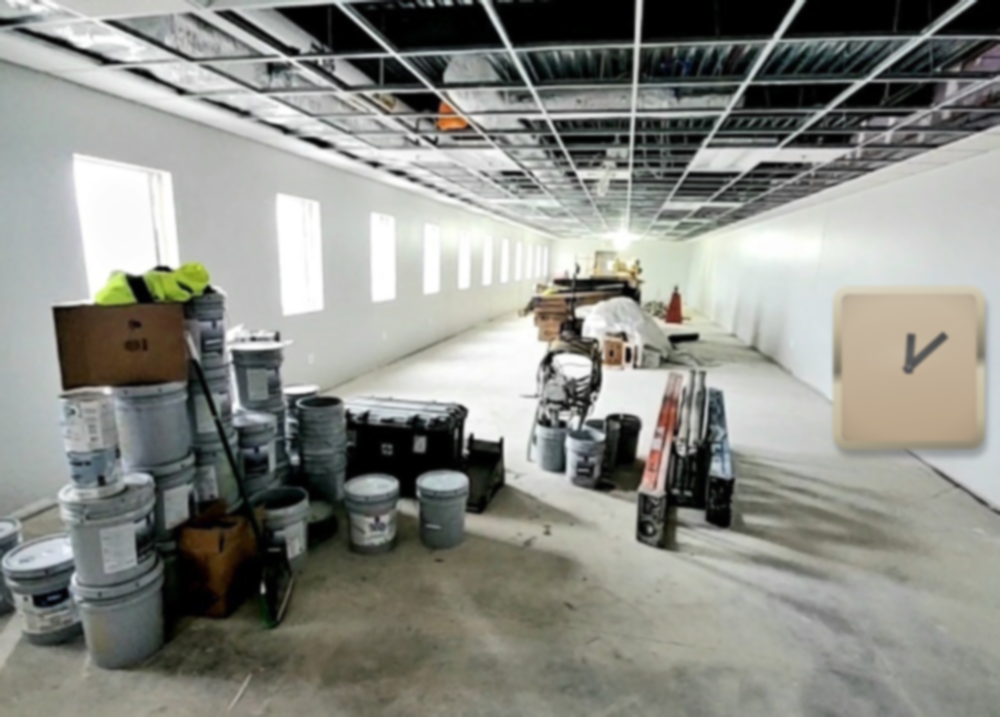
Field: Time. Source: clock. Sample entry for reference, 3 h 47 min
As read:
12 h 08 min
